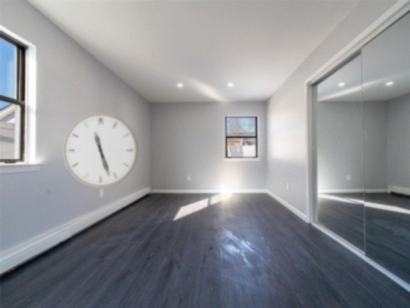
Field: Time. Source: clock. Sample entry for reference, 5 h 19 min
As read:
11 h 27 min
